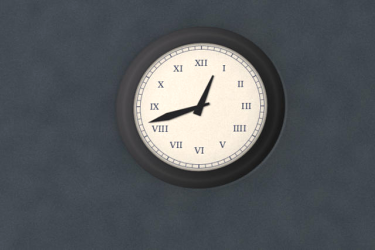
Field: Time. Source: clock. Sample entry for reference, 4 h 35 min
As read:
12 h 42 min
